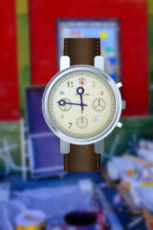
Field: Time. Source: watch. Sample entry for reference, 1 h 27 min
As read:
11 h 46 min
